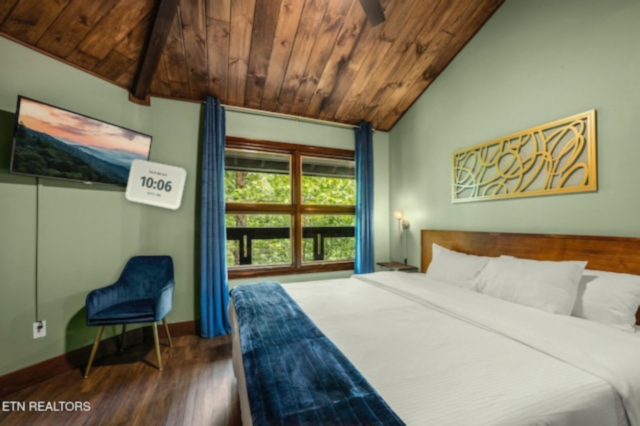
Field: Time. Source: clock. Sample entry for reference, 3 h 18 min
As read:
10 h 06 min
